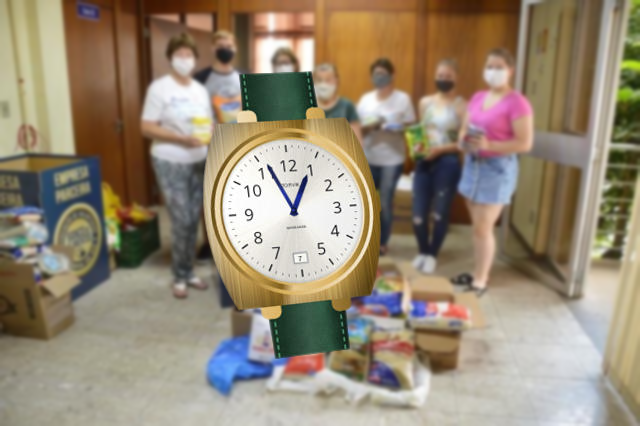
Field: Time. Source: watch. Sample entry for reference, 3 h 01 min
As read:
12 h 56 min
